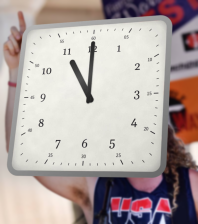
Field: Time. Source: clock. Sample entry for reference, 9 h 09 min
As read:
11 h 00 min
